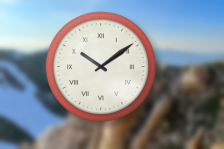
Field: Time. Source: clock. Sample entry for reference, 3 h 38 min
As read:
10 h 09 min
